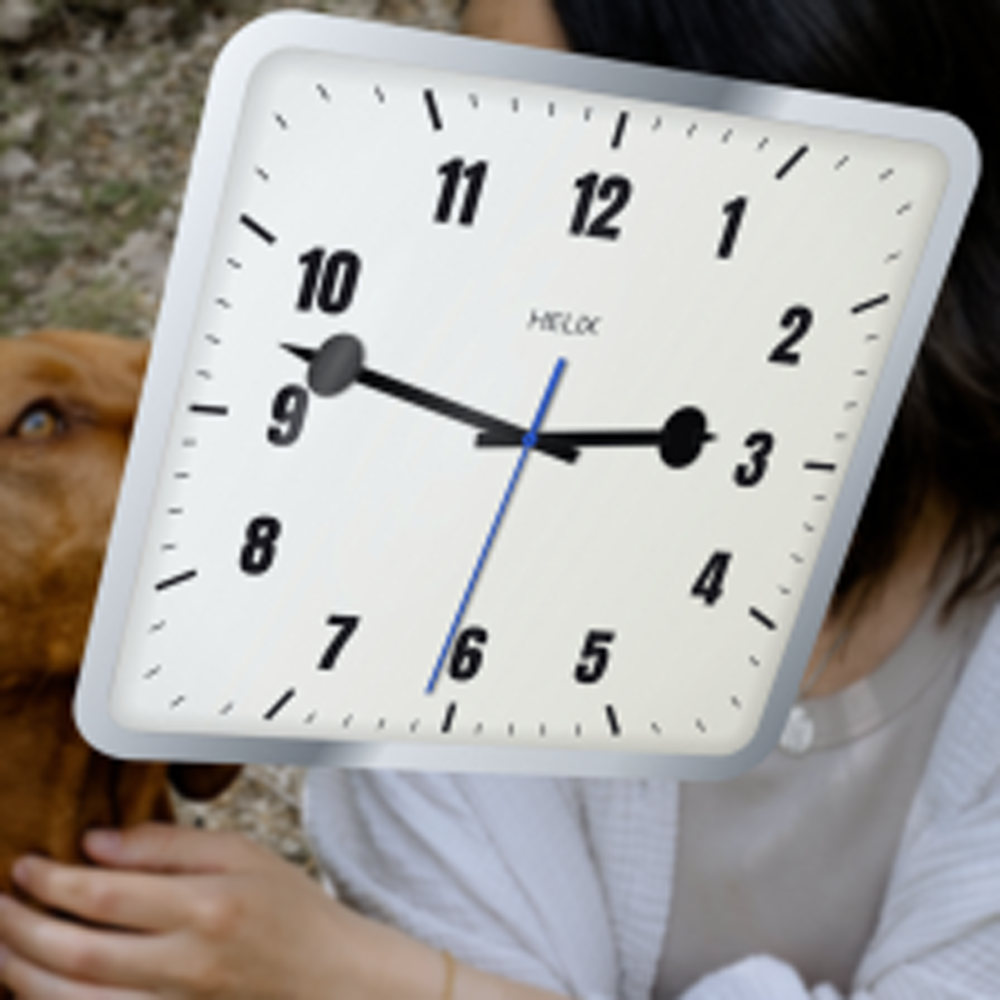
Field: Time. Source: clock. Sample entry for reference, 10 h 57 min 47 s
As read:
2 h 47 min 31 s
